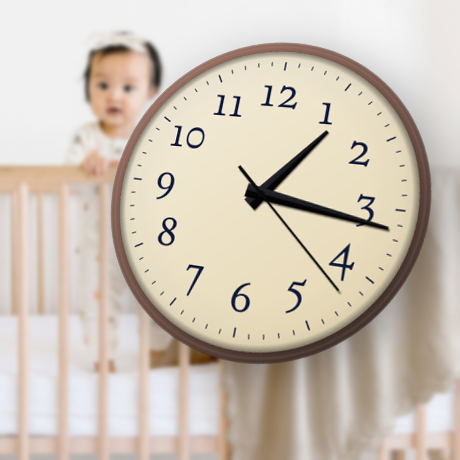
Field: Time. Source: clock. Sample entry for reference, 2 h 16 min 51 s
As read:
1 h 16 min 22 s
